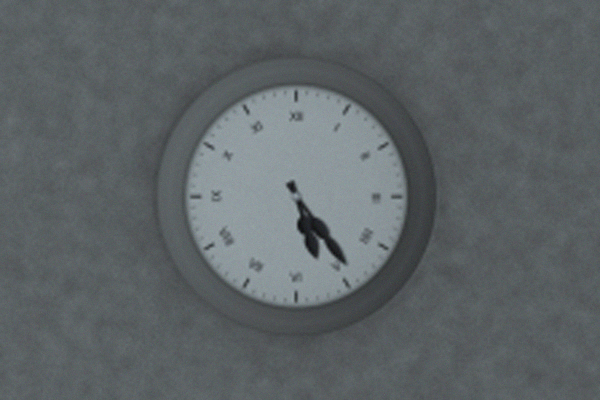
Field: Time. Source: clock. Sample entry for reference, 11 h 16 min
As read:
5 h 24 min
